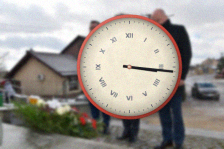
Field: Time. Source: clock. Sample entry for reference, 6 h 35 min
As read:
3 h 16 min
